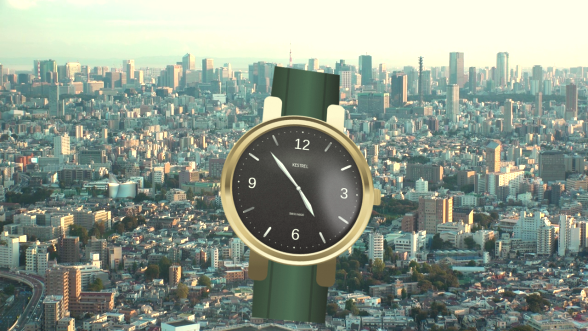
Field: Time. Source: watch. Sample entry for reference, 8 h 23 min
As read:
4 h 53 min
